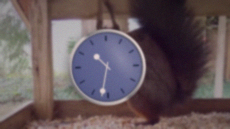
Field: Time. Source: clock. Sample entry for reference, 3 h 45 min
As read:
10 h 32 min
